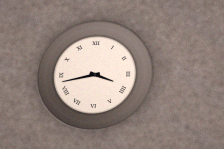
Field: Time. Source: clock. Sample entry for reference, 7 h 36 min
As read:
3 h 43 min
